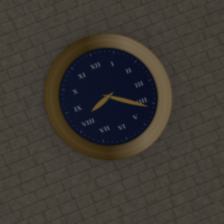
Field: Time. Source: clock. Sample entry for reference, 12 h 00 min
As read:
8 h 21 min
